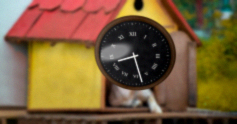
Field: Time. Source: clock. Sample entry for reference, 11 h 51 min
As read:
8 h 28 min
